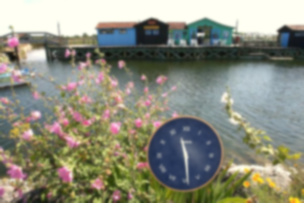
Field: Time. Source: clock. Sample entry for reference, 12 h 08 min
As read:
11 h 29 min
